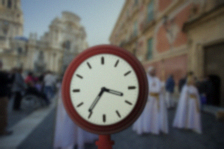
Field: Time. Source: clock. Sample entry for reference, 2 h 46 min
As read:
3 h 36 min
